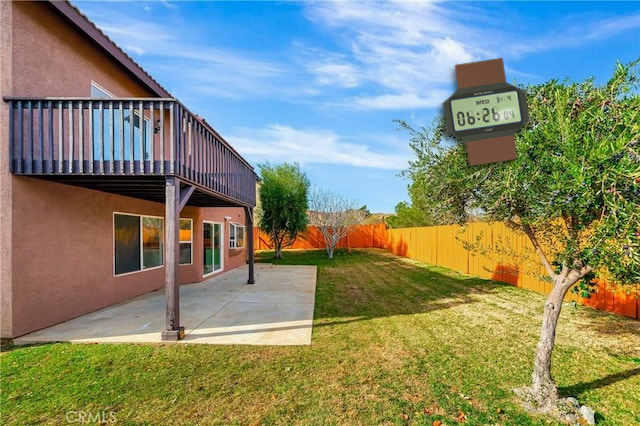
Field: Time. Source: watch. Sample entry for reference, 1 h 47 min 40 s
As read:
6 h 26 min 04 s
